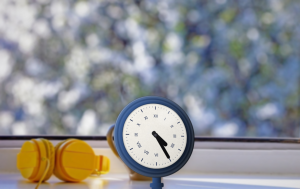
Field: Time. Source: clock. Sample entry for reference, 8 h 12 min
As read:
4 h 25 min
